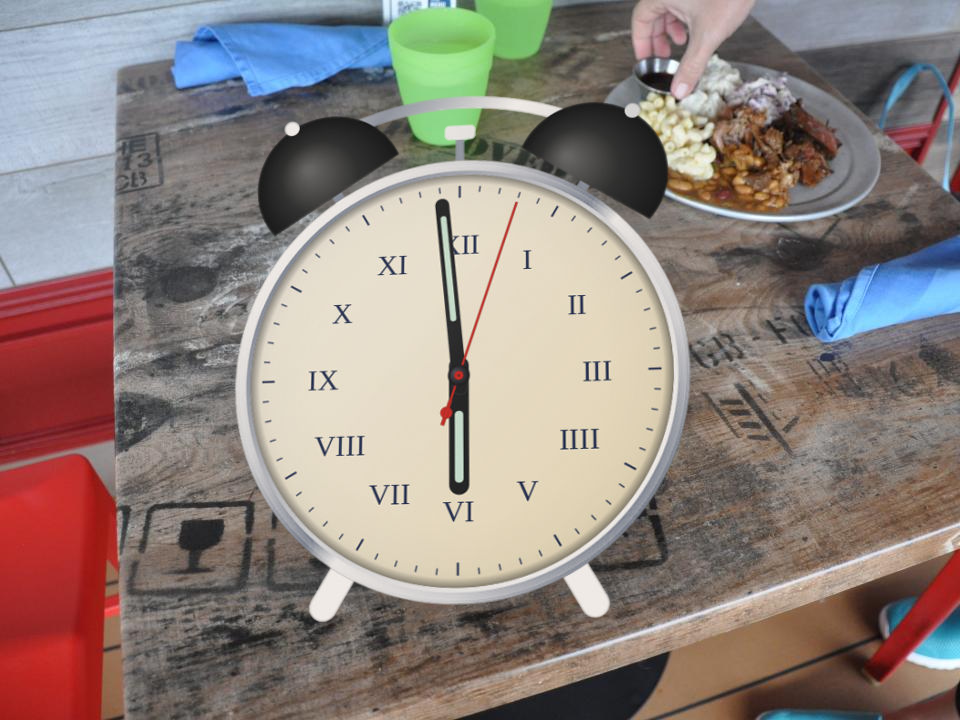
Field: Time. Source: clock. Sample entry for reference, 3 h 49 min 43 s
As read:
5 h 59 min 03 s
